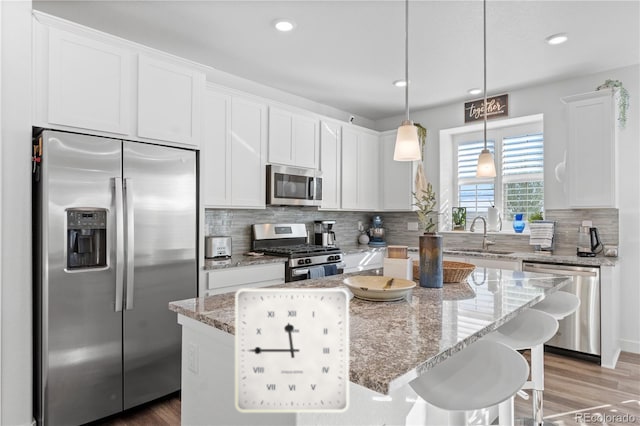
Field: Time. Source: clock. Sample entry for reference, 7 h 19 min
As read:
11 h 45 min
